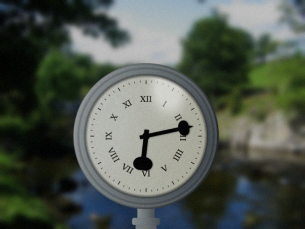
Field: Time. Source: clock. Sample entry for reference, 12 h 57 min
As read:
6 h 13 min
